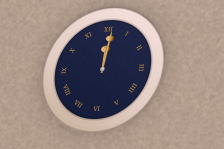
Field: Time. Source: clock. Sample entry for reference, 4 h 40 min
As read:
12 h 01 min
